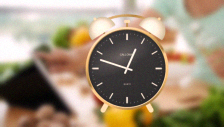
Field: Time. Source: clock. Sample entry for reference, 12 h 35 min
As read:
12 h 48 min
